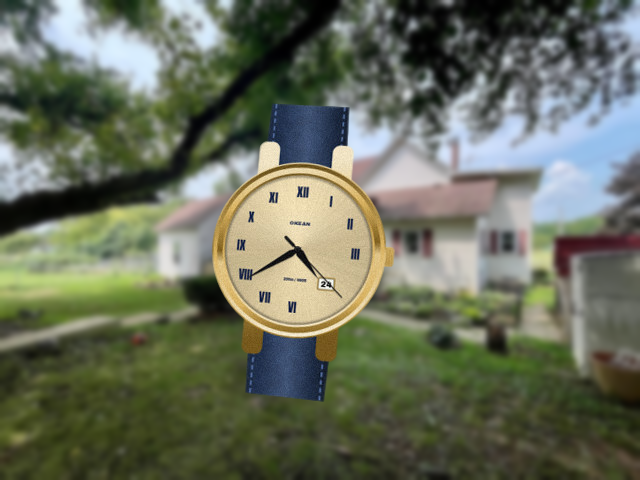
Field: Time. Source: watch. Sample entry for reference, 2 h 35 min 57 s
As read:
4 h 39 min 22 s
